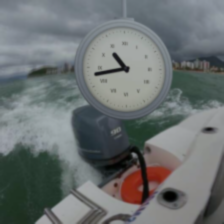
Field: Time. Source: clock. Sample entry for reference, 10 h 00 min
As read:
10 h 43 min
